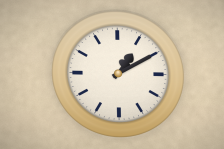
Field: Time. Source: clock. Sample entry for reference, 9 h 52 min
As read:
1 h 10 min
